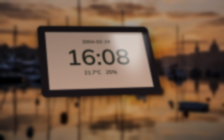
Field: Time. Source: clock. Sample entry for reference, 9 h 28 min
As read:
16 h 08 min
